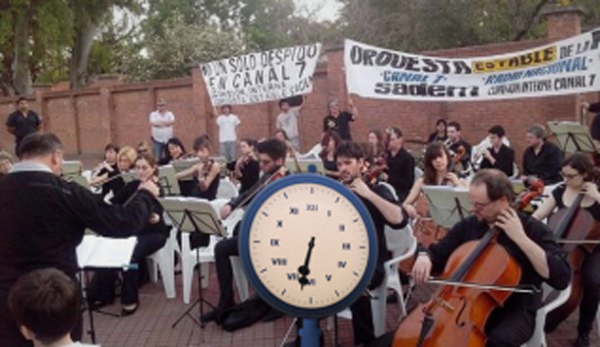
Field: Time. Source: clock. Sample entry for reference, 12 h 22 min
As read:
6 h 32 min
